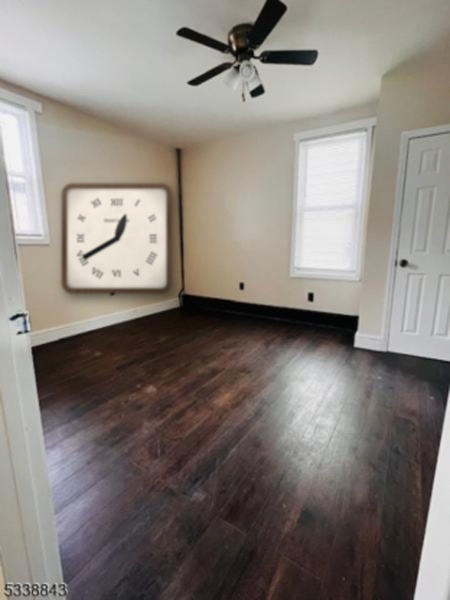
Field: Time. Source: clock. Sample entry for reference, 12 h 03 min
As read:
12 h 40 min
